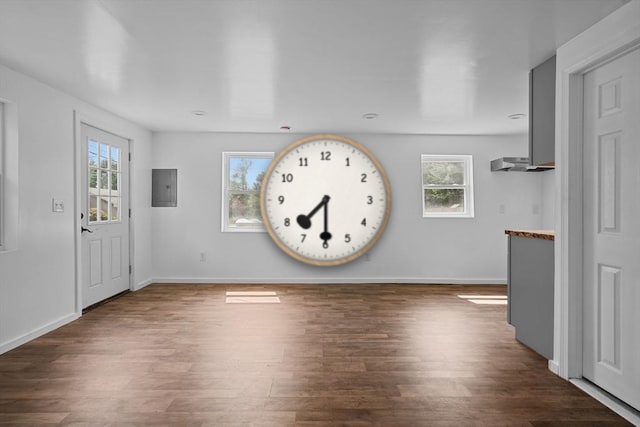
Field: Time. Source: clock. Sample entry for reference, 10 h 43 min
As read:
7 h 30 min
